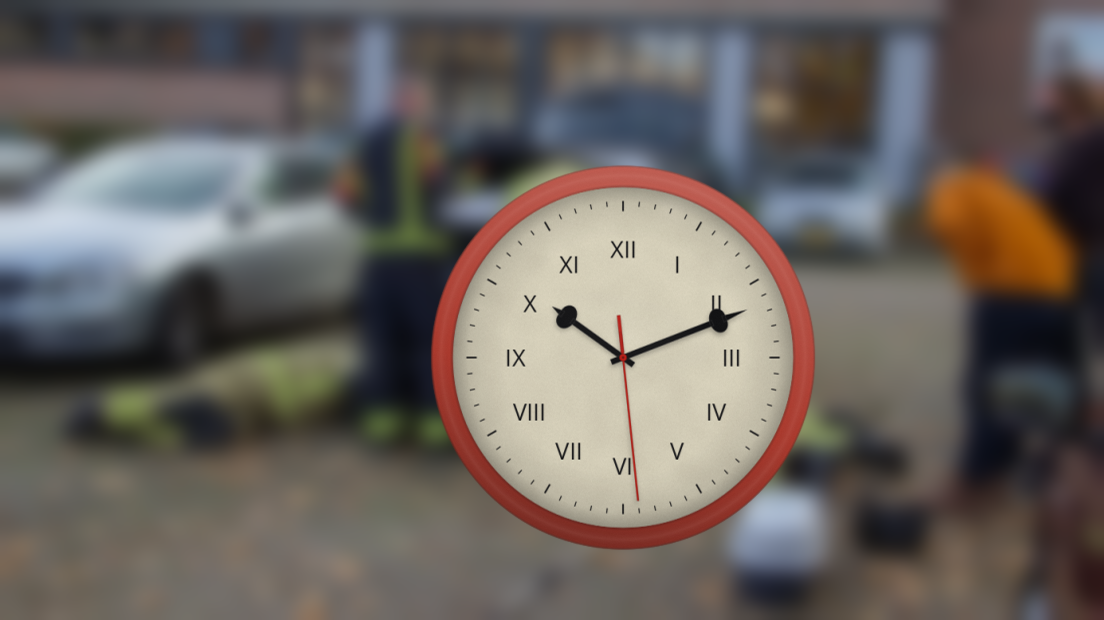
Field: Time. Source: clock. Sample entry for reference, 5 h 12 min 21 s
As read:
10 h 11 min 29 s
